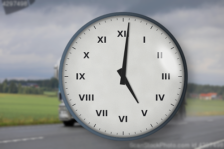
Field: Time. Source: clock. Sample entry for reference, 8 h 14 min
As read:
5 h 01 min
